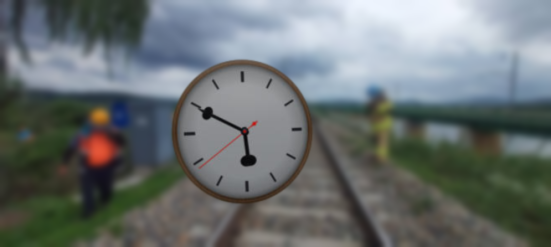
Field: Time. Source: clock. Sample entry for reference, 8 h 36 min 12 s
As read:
5 h 49 min 39 s
